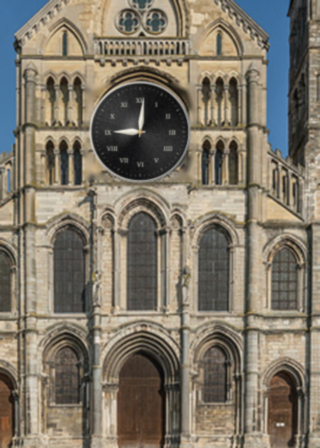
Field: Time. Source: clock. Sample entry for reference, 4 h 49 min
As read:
9 h 01 min
